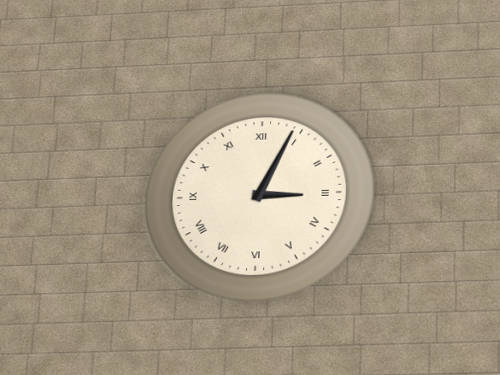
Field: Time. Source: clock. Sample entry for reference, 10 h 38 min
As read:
3 h 04 min
